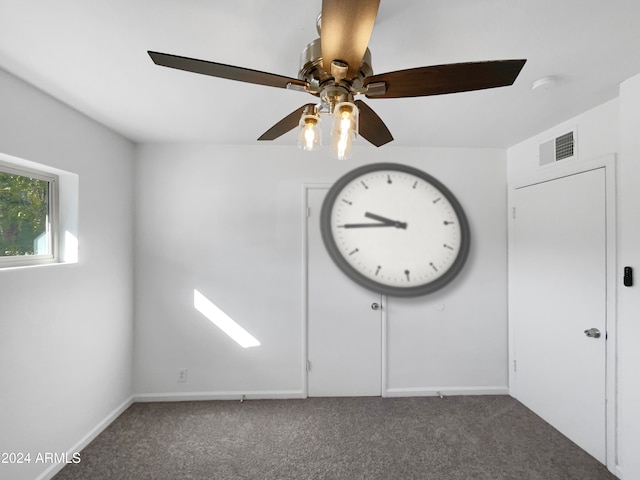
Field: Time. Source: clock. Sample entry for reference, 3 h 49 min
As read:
9 h 45 min
